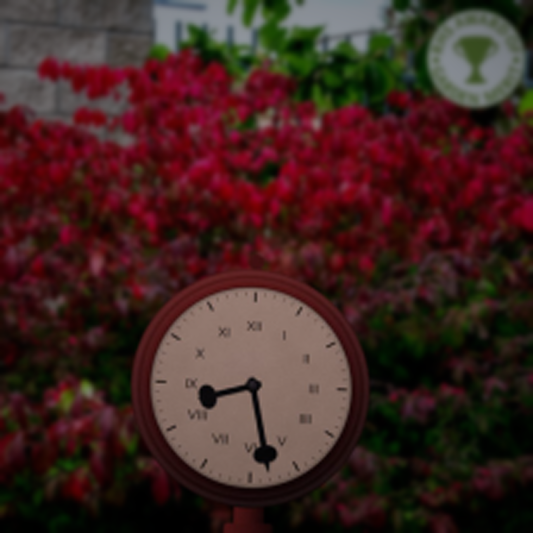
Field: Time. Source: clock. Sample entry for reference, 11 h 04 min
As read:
8 h 28 min
